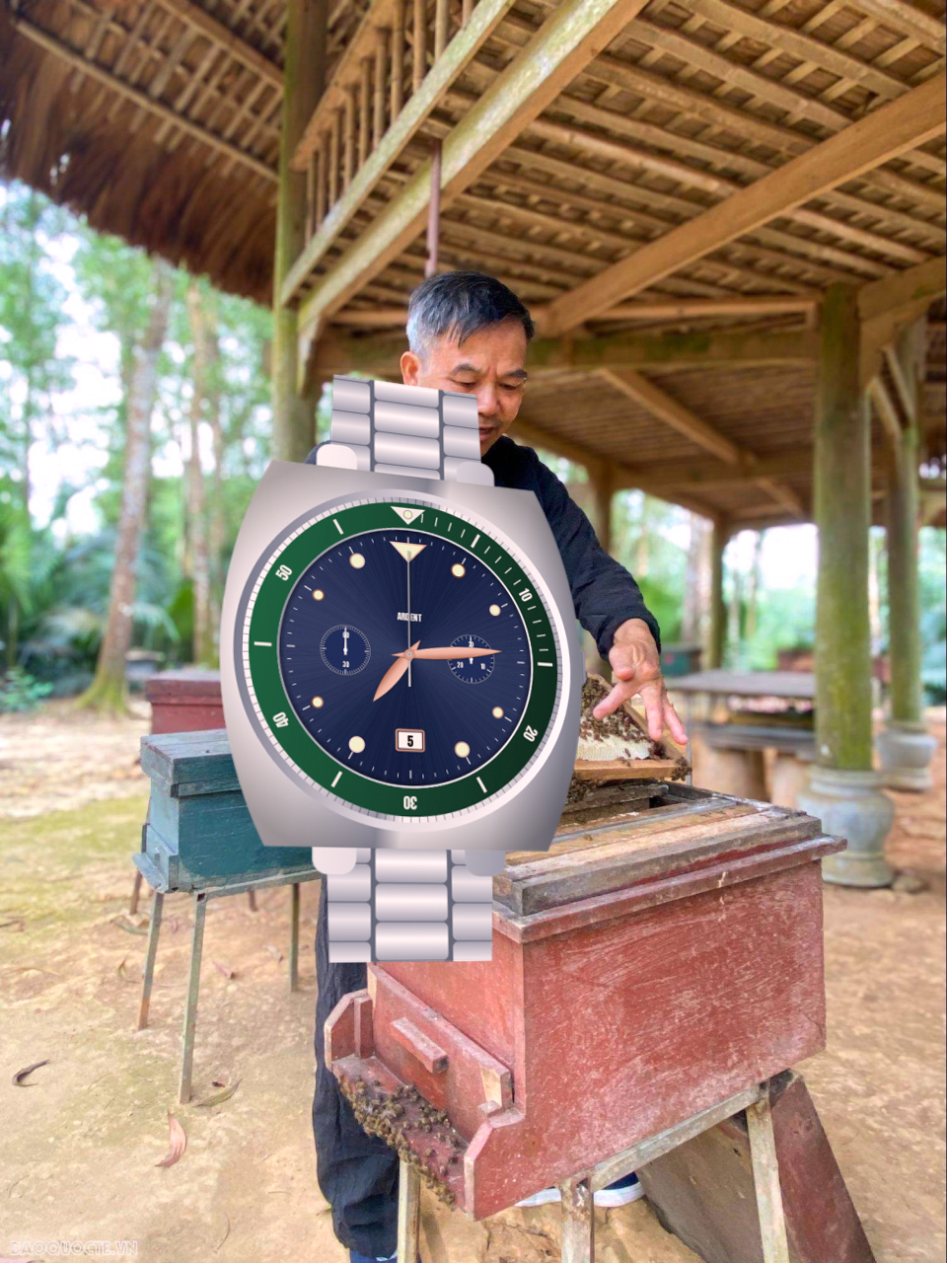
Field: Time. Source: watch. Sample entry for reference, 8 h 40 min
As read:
7 h 14 min
